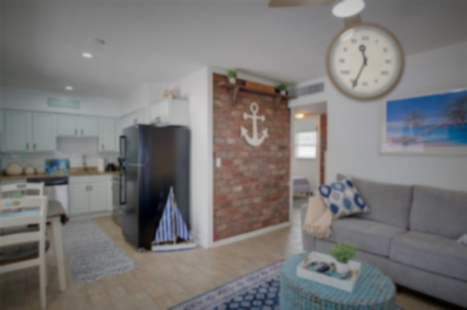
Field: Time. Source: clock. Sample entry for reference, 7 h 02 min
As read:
11 h 34 min
